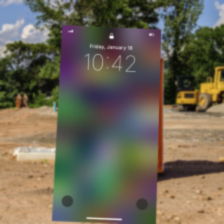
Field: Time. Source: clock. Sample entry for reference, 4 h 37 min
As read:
10 h 42 min
